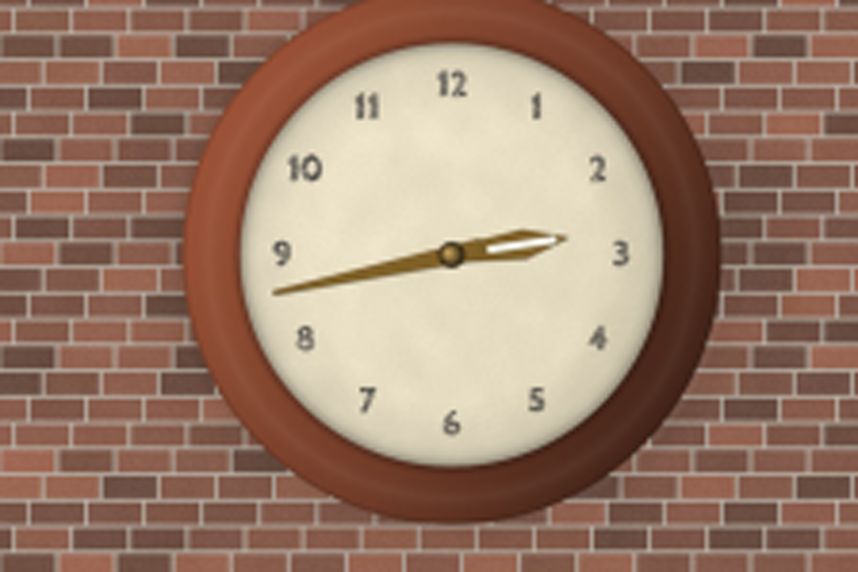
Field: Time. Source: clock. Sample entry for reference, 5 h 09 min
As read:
2 h 43 min
